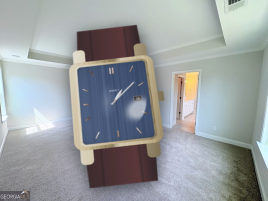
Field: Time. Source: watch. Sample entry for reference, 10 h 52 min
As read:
1 h 08 min
